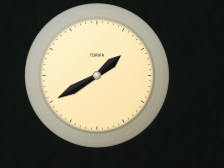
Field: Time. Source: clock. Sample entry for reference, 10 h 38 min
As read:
1 h 40 min
